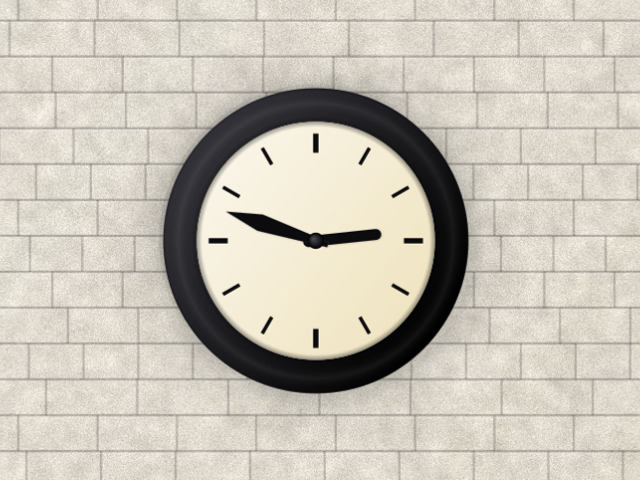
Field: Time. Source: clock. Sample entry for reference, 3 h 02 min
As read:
2 h 48 min
